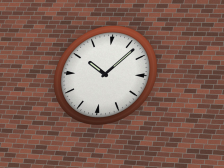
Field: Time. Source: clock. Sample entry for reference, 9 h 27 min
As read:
10 h 07 min
